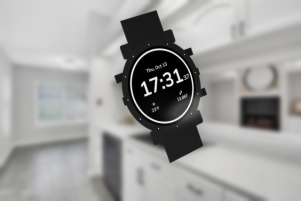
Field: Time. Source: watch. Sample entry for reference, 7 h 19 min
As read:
17 h 31 min
